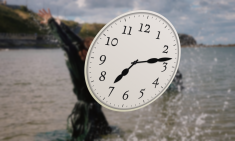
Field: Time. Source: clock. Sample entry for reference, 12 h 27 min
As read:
7 h 13 min
